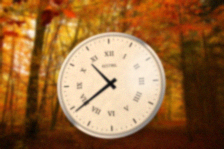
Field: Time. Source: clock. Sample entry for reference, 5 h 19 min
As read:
10 h 39 min
